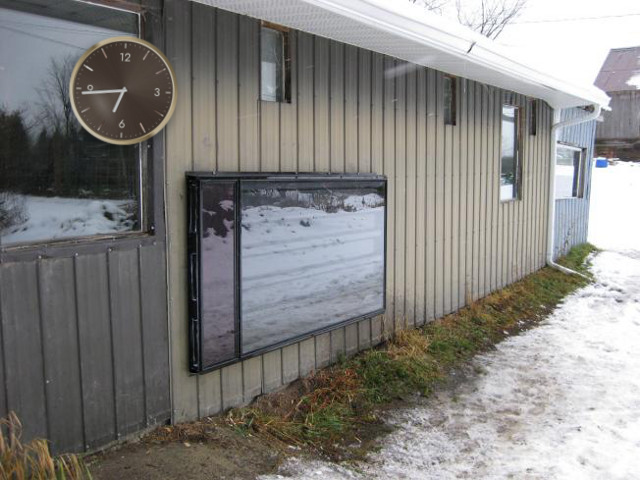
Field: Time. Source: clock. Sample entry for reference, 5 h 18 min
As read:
6 h 44 min
